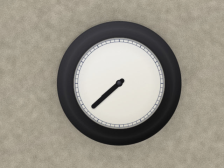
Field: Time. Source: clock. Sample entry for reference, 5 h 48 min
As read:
7 h 38 min
